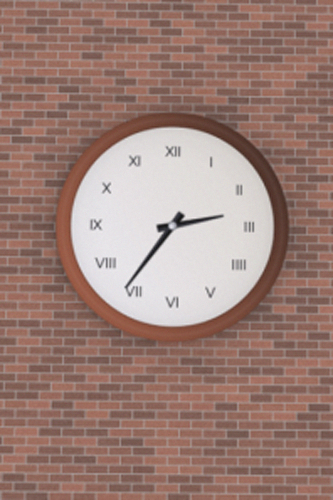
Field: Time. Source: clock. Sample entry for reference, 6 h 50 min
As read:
2 h 36 min
